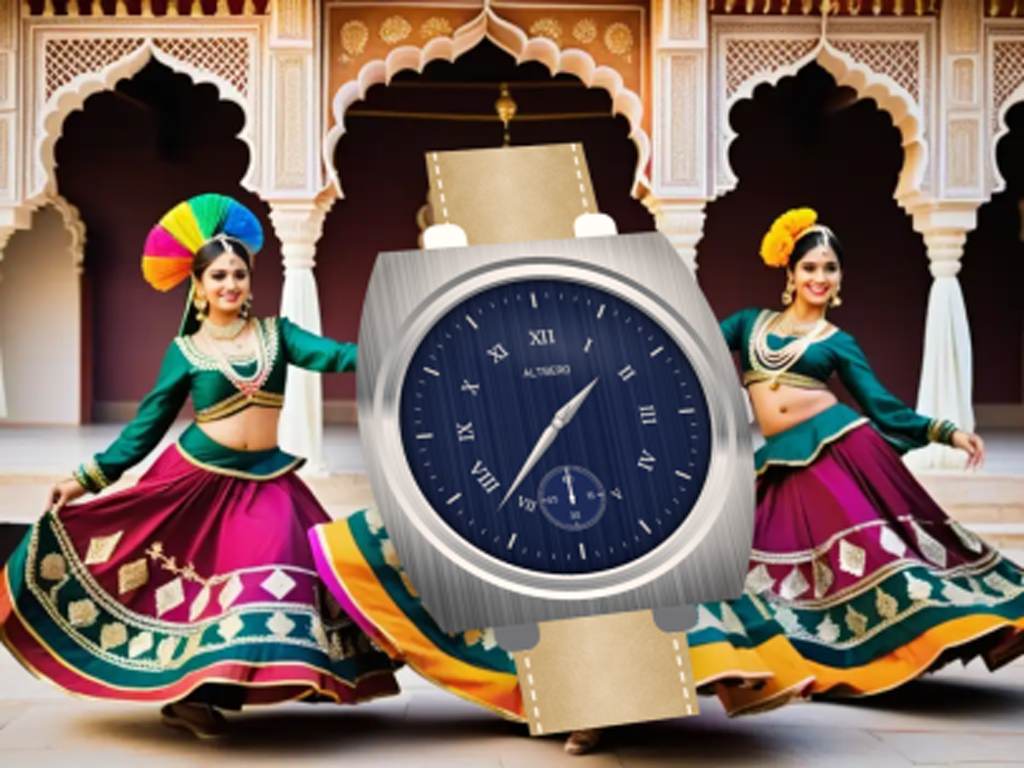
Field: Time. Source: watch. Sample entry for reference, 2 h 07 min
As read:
1 h 37 min
